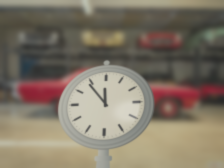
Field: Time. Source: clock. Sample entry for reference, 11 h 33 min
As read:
11 h 54 min
